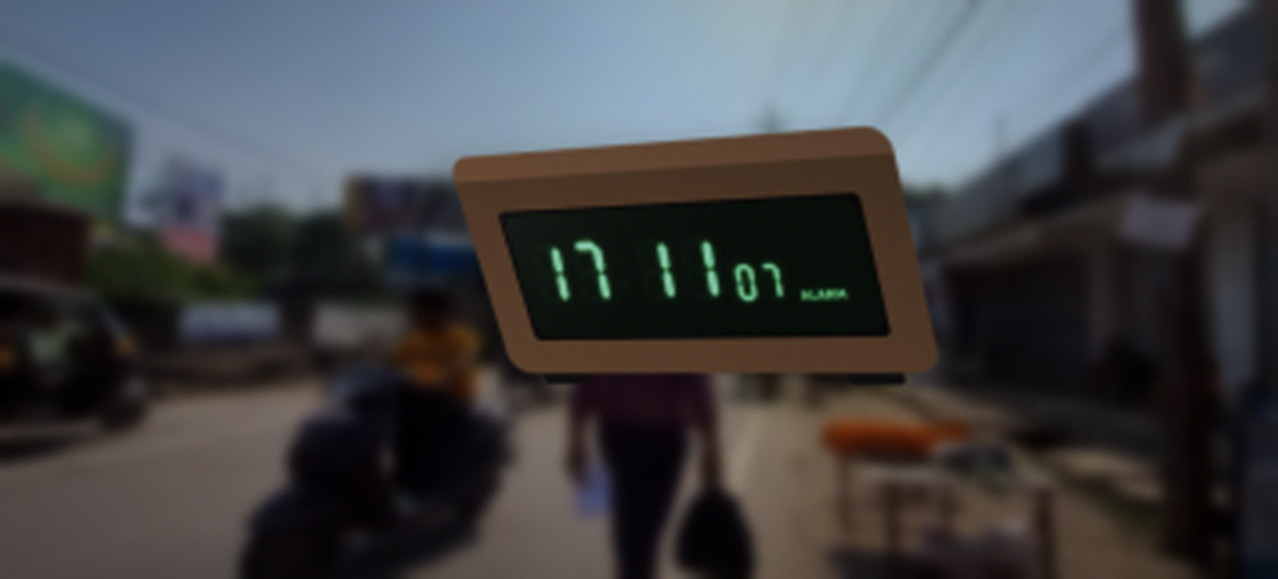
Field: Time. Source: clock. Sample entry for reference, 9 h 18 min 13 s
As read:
17 h 11 min 07 s
